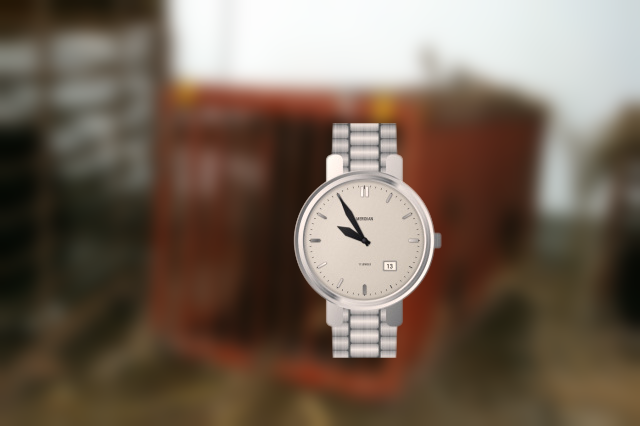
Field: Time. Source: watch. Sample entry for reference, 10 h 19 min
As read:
9 h 55 min
